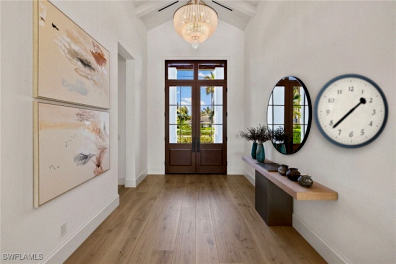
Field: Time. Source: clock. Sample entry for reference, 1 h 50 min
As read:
1 h 38 min
